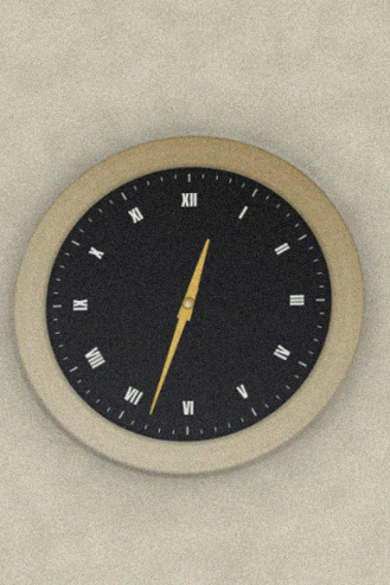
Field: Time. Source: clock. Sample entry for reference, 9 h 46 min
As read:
12 h 33 min
